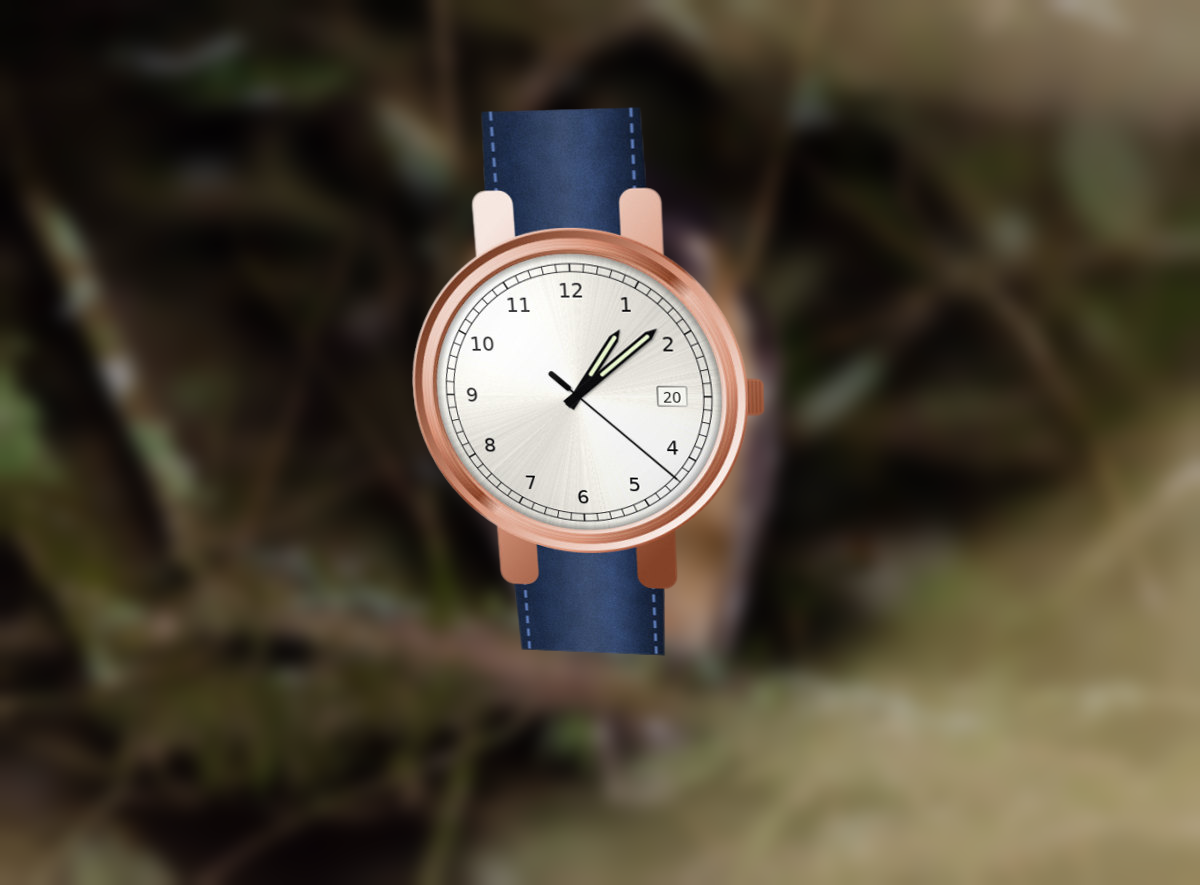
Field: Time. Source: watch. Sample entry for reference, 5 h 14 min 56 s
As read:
1 h 08 min 22 s
